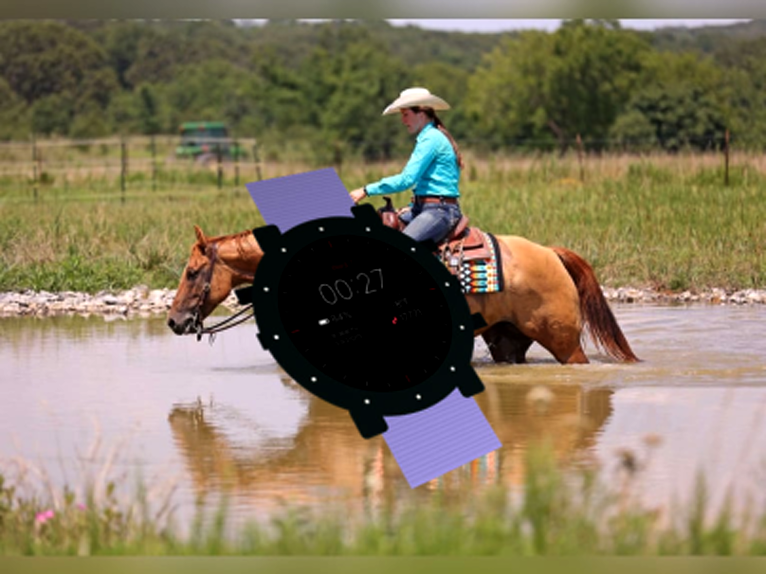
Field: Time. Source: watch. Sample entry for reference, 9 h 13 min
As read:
0 h 27 min
